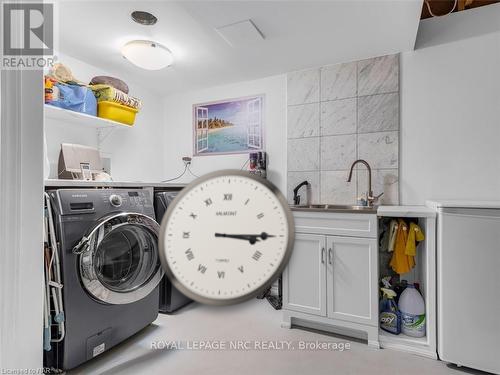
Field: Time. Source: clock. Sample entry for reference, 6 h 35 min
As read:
3 h 15 min
